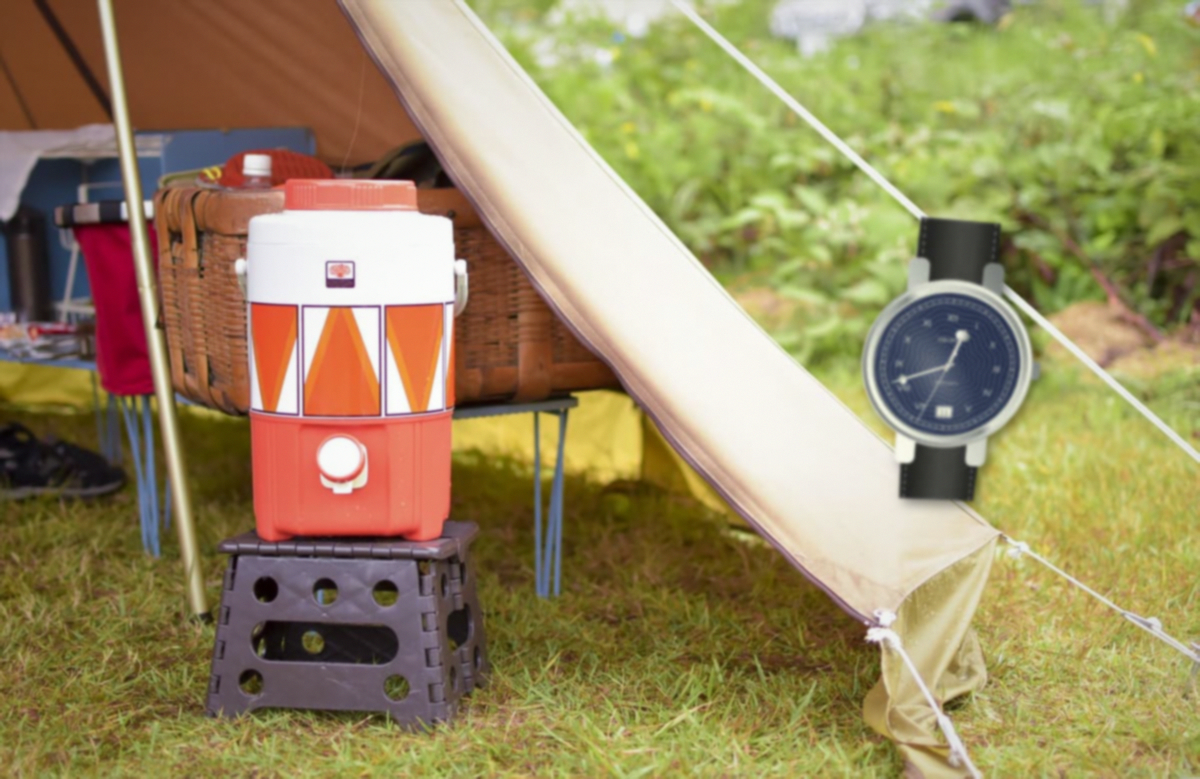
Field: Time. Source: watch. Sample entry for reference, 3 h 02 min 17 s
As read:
12 h 41 min 34 s
